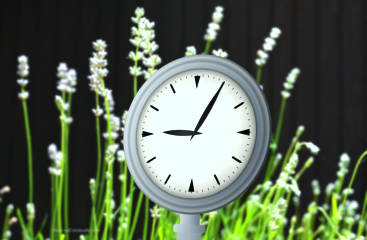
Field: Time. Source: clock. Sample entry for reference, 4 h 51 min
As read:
9 h 05 min
